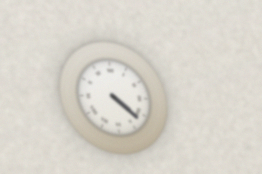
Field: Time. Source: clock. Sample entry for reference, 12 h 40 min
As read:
4 h 22 min
